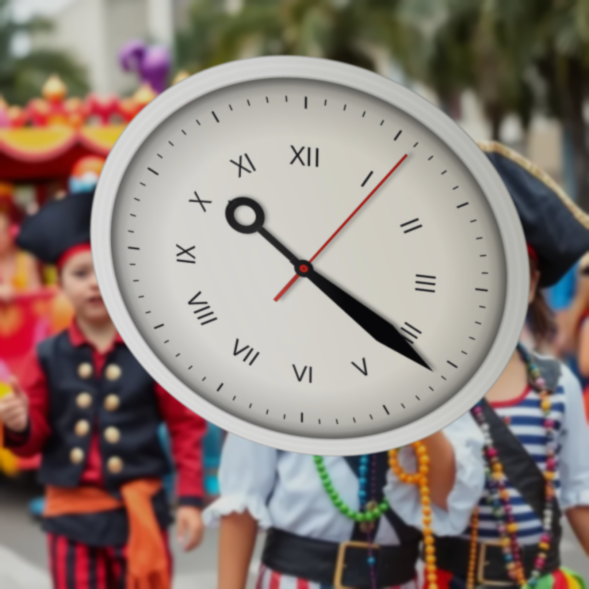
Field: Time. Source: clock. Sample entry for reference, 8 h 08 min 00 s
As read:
10 h 21 min 06 s
